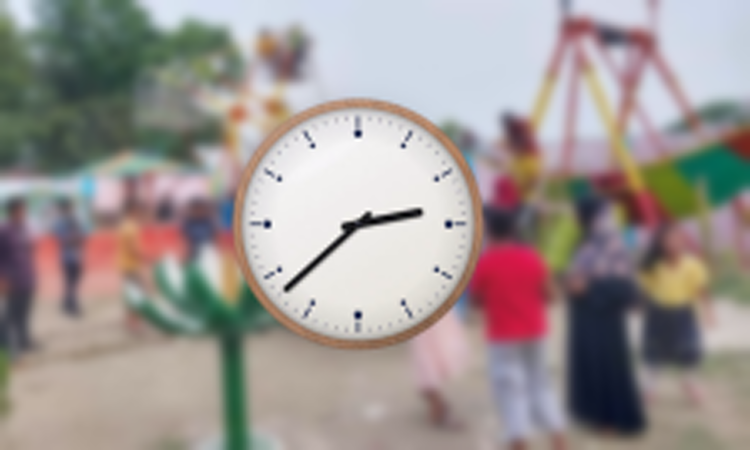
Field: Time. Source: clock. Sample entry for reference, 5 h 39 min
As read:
2 h 38 min
